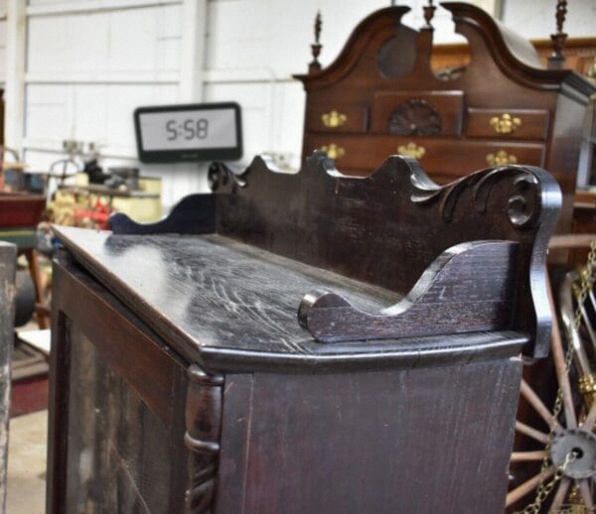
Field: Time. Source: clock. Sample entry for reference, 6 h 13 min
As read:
5 h 58 min
